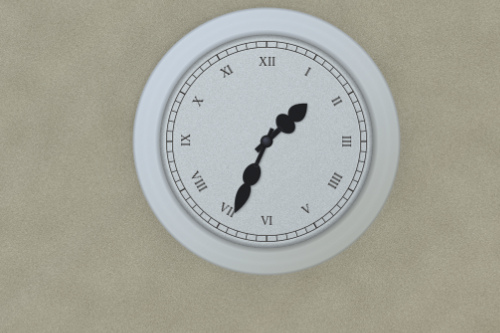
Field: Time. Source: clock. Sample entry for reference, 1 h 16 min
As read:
1 h 34 min
